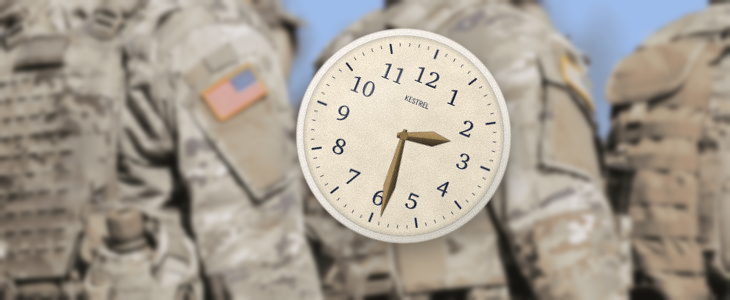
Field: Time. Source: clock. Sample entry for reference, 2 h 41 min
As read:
2 h 29 min
